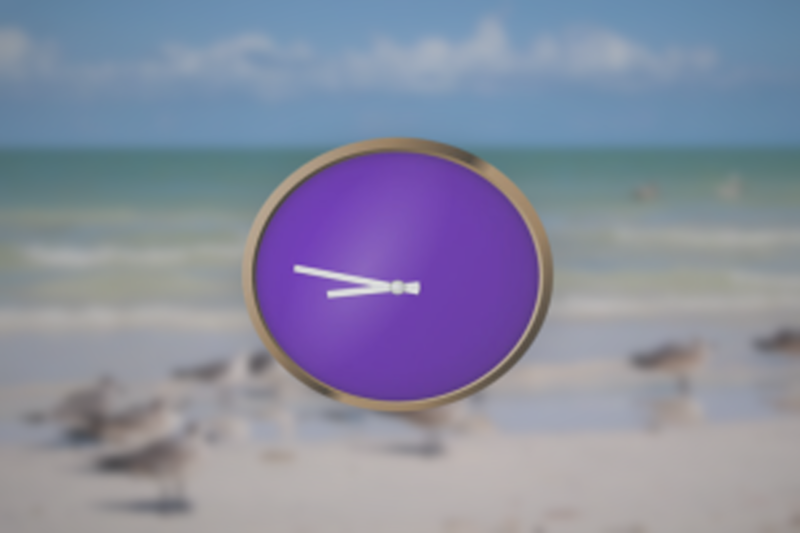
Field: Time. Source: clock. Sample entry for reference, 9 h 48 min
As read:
8 h 47 min
